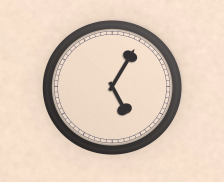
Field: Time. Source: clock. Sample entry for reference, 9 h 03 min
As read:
5 h 05 min
